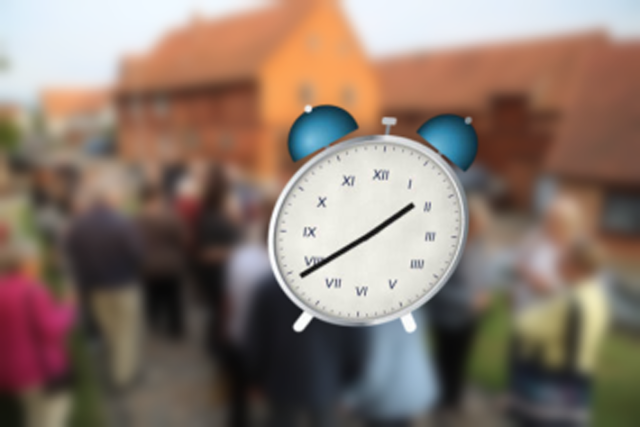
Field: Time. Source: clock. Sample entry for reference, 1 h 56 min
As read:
1 h 39 min
